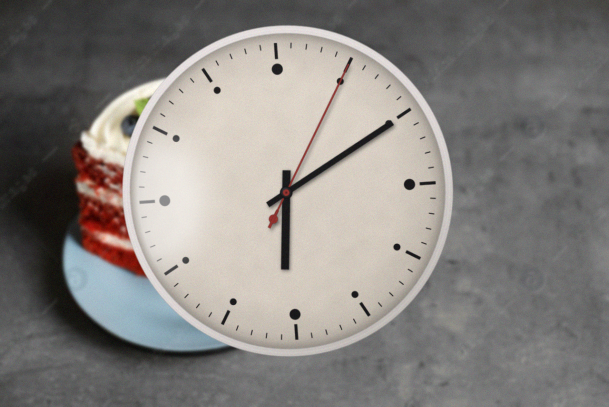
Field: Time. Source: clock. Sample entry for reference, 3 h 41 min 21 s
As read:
6 h 10 min 05 s
